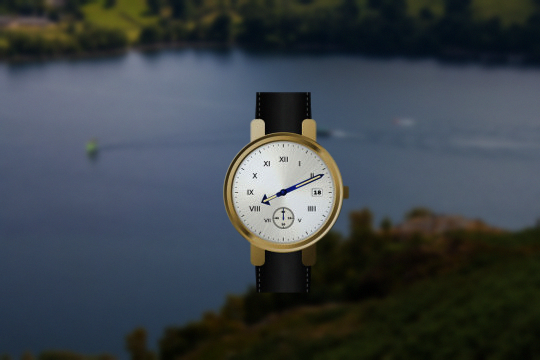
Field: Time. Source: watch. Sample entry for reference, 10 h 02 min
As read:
8 h 11 min
